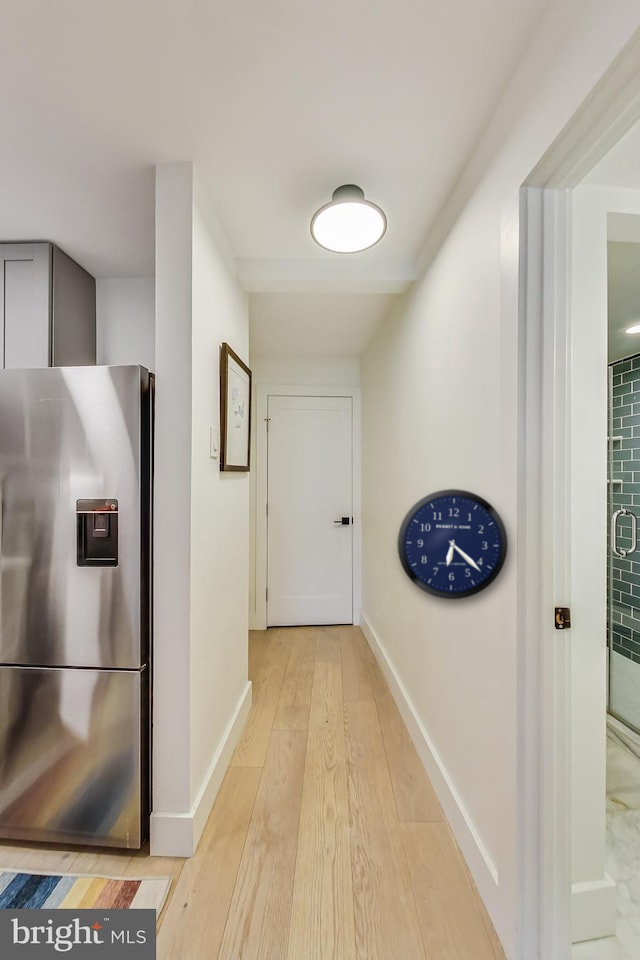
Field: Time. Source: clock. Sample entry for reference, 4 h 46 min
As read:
6 h 22 min
